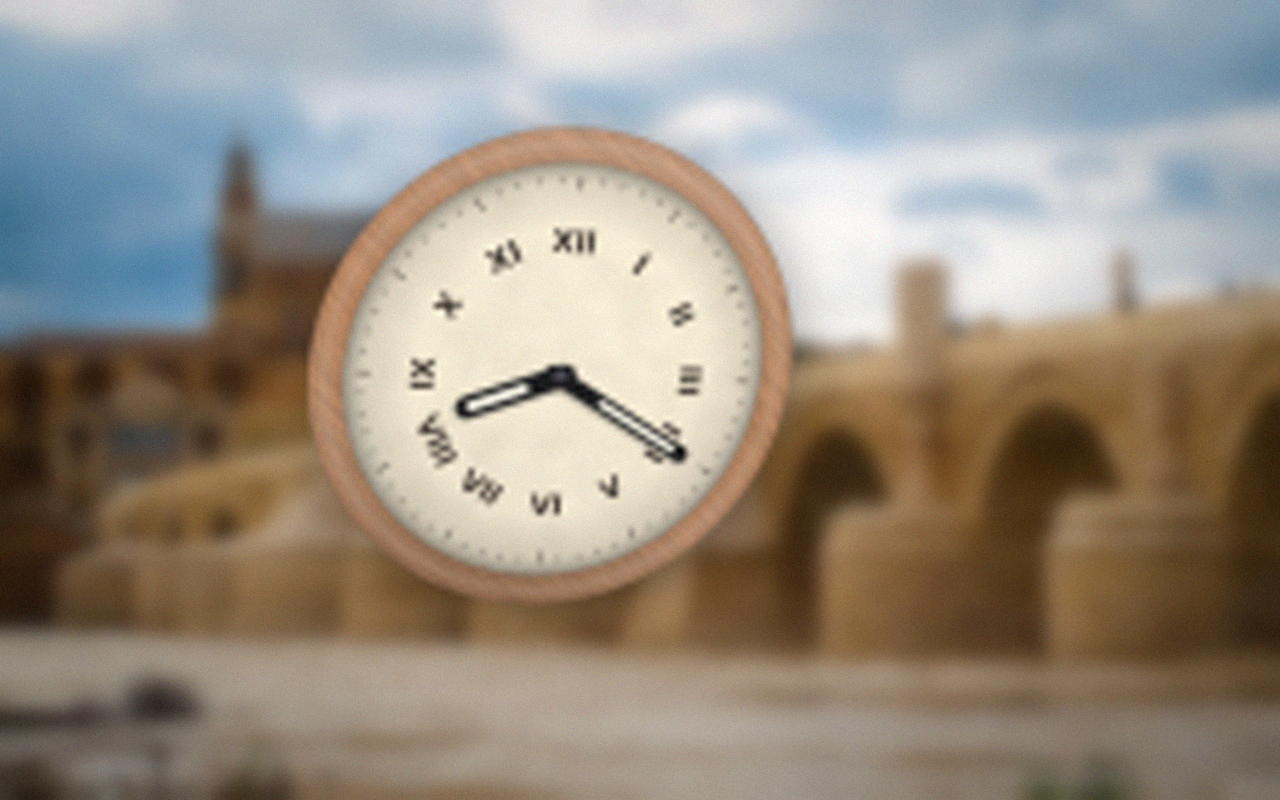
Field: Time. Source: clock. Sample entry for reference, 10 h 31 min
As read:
8 h 20 min
